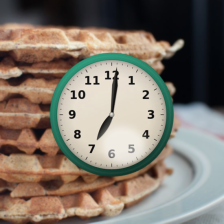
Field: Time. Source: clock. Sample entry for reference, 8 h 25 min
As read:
7 h 01 min
